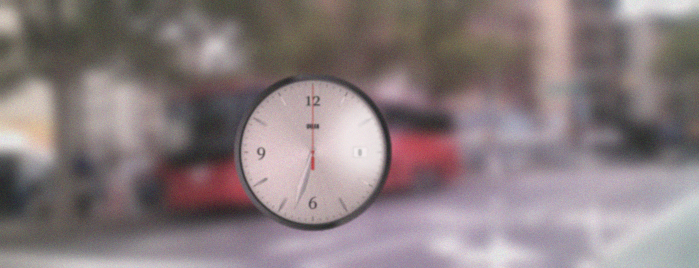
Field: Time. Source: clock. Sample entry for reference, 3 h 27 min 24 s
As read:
6 h 33 min 00 s
